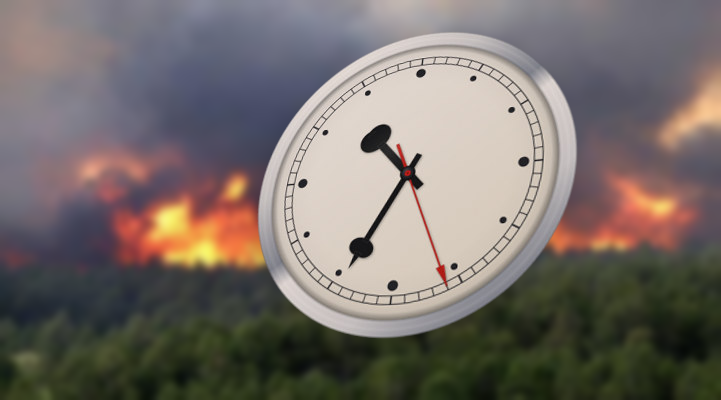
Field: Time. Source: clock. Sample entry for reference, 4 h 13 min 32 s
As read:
10 h 34 min 26 s
